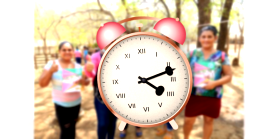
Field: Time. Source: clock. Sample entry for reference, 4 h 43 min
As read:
4 h 12 min
